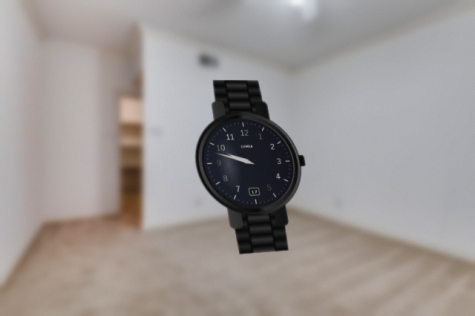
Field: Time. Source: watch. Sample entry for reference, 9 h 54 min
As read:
9 h 48 min
